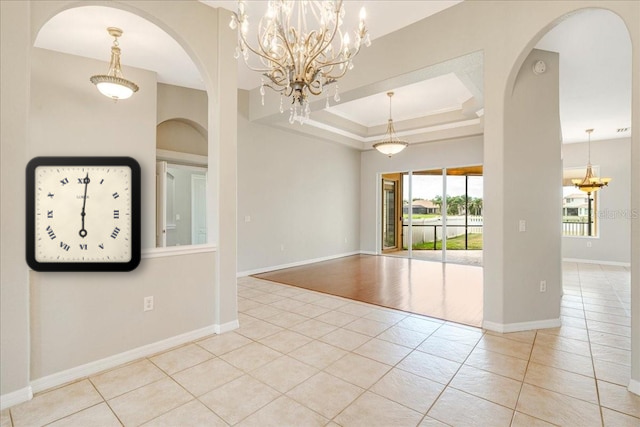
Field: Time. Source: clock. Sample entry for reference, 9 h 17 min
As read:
6 h 01 min
